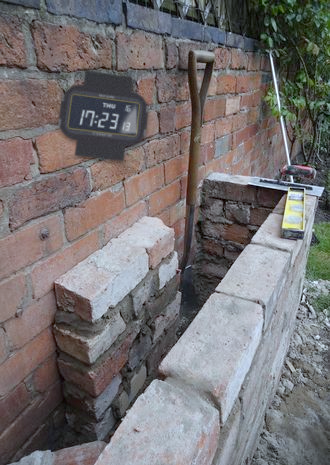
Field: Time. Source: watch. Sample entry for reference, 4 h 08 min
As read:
17 h 23 min
